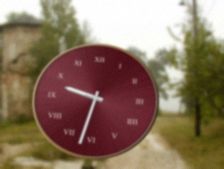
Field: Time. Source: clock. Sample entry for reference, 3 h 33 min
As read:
9 h 32 min
